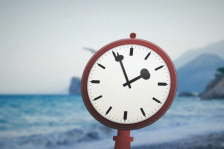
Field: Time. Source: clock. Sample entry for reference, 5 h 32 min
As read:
1 h 56 min
